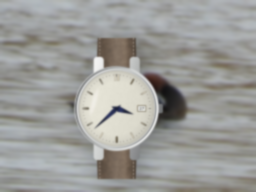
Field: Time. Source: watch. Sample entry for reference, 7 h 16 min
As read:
3 h 38 min
